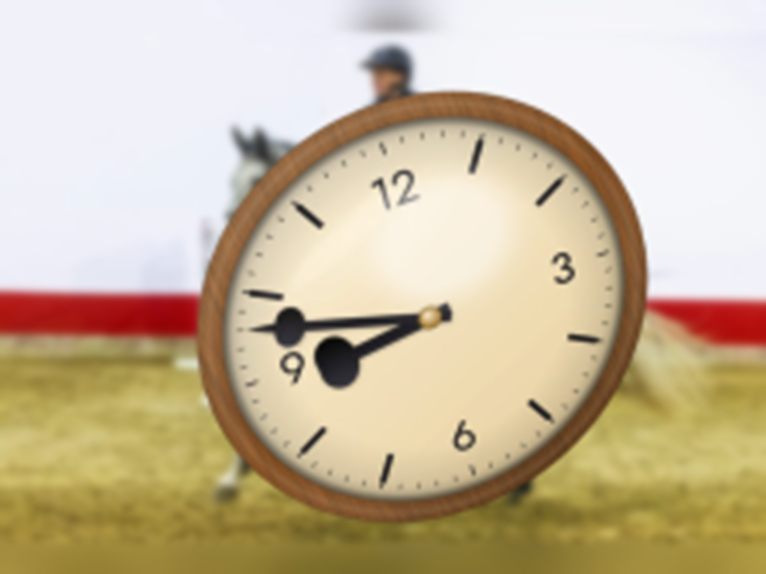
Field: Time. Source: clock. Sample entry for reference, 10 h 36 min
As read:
8 h 48 min
